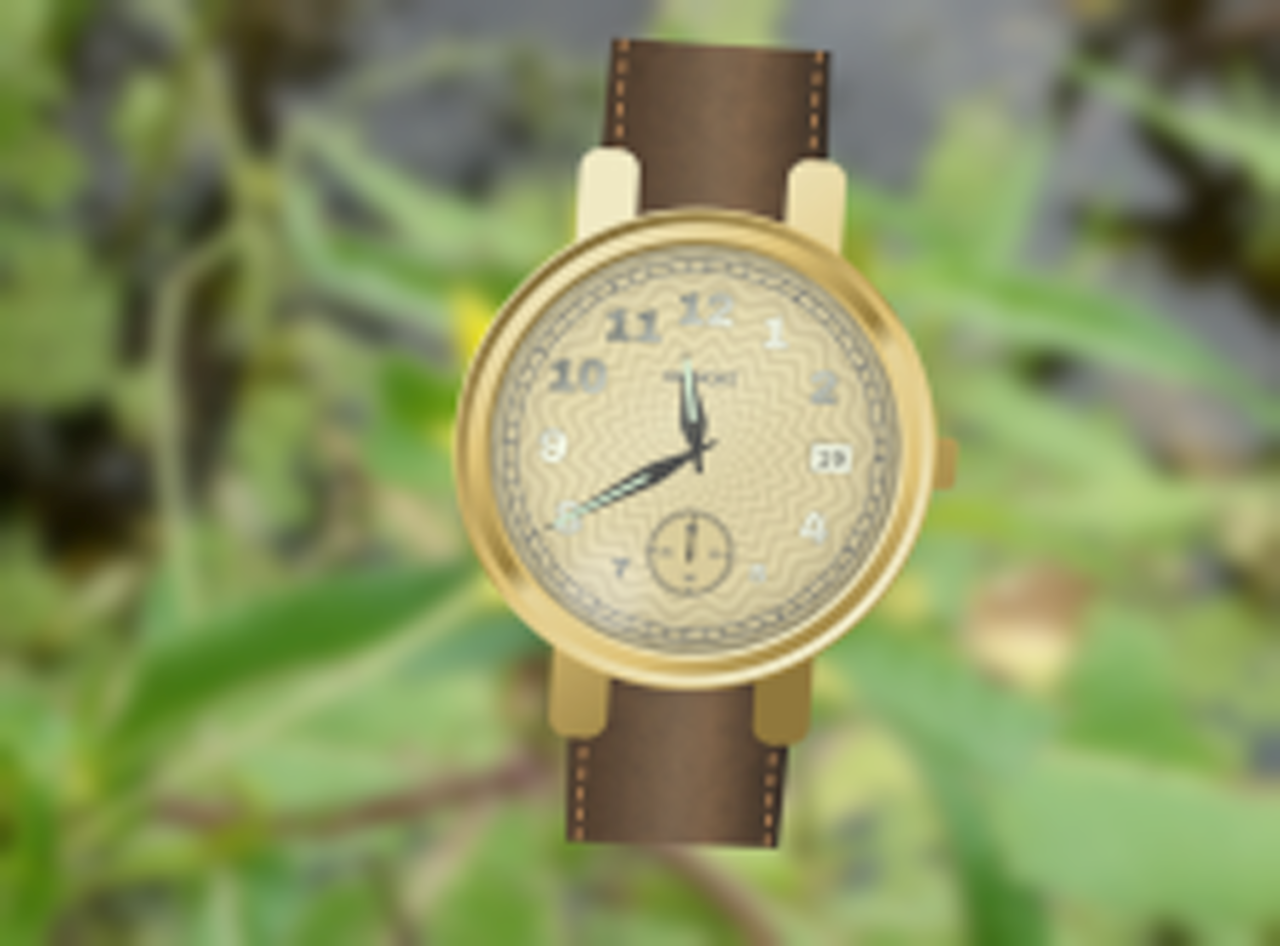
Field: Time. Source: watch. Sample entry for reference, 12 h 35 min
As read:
11 h 40 min
